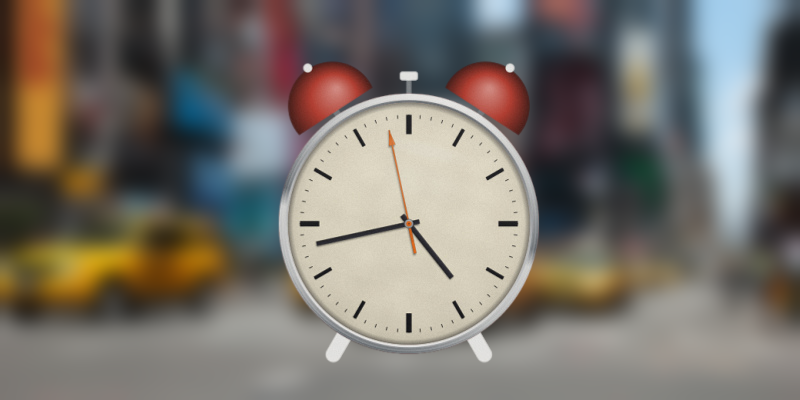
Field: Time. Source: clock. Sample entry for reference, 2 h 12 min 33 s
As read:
4 h 42 min 58 s
